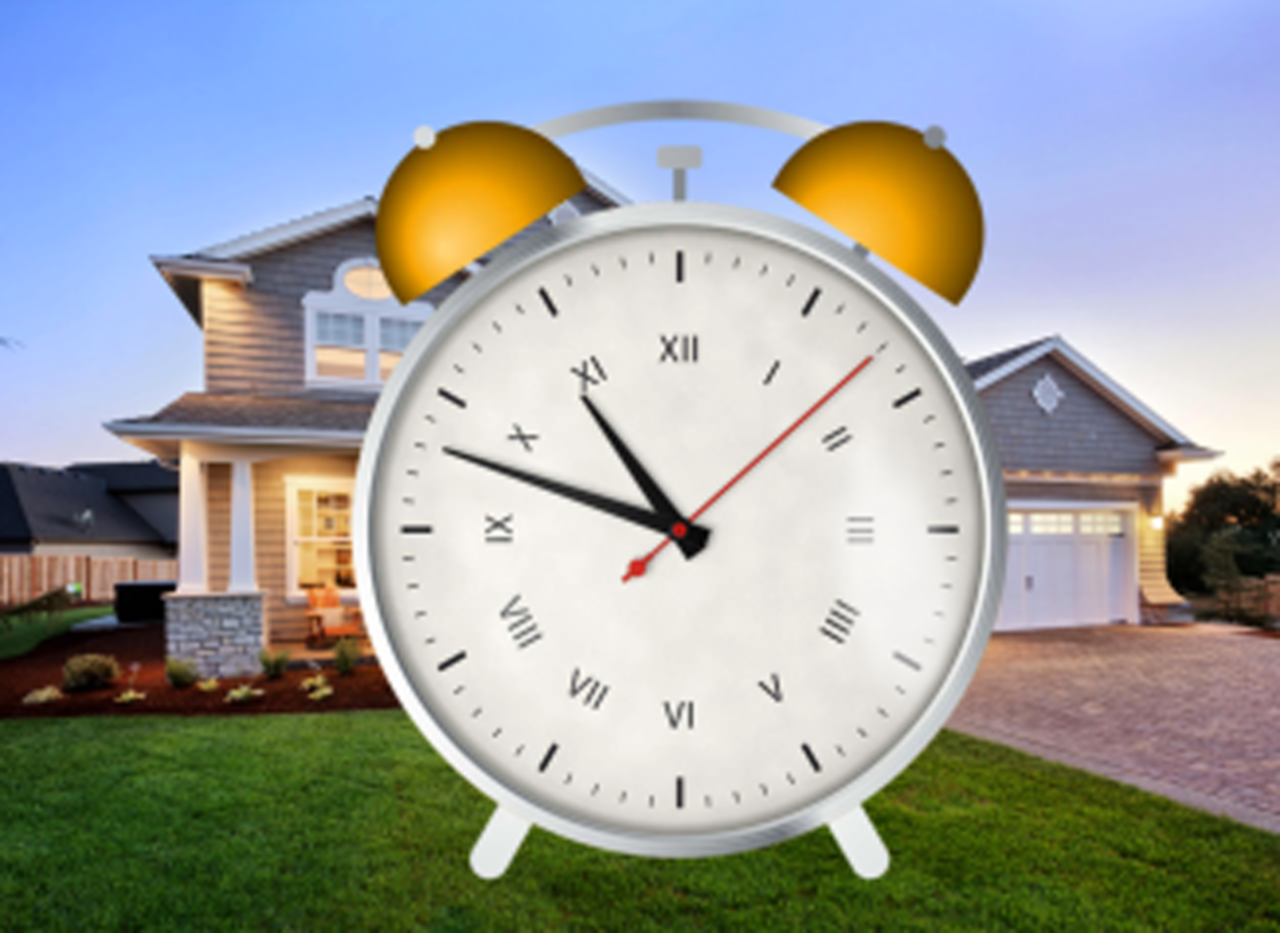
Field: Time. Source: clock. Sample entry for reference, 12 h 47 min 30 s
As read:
10 h 48 min 08 s
